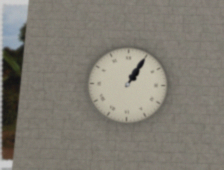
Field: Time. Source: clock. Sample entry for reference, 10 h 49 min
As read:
1 h 05 min
